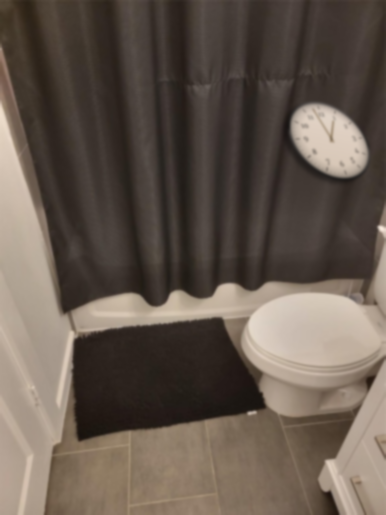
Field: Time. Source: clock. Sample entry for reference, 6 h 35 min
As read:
12 h 58 min
